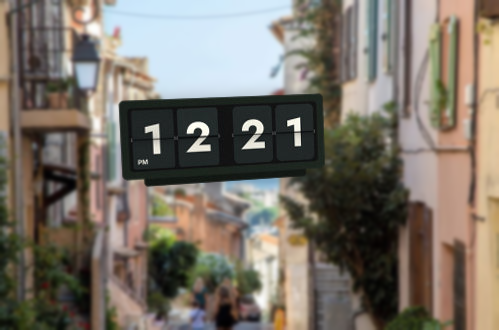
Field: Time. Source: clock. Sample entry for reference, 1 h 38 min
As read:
12 h 21 min
